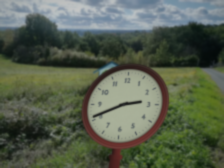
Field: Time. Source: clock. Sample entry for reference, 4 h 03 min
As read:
2 h 41 min
